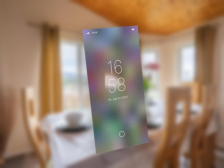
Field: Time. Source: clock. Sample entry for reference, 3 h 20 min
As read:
16 h 58 min
